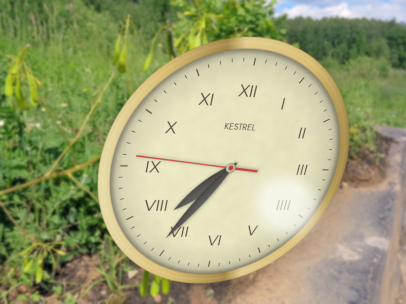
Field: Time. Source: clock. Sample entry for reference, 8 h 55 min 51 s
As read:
7 h 35 min 46 s
